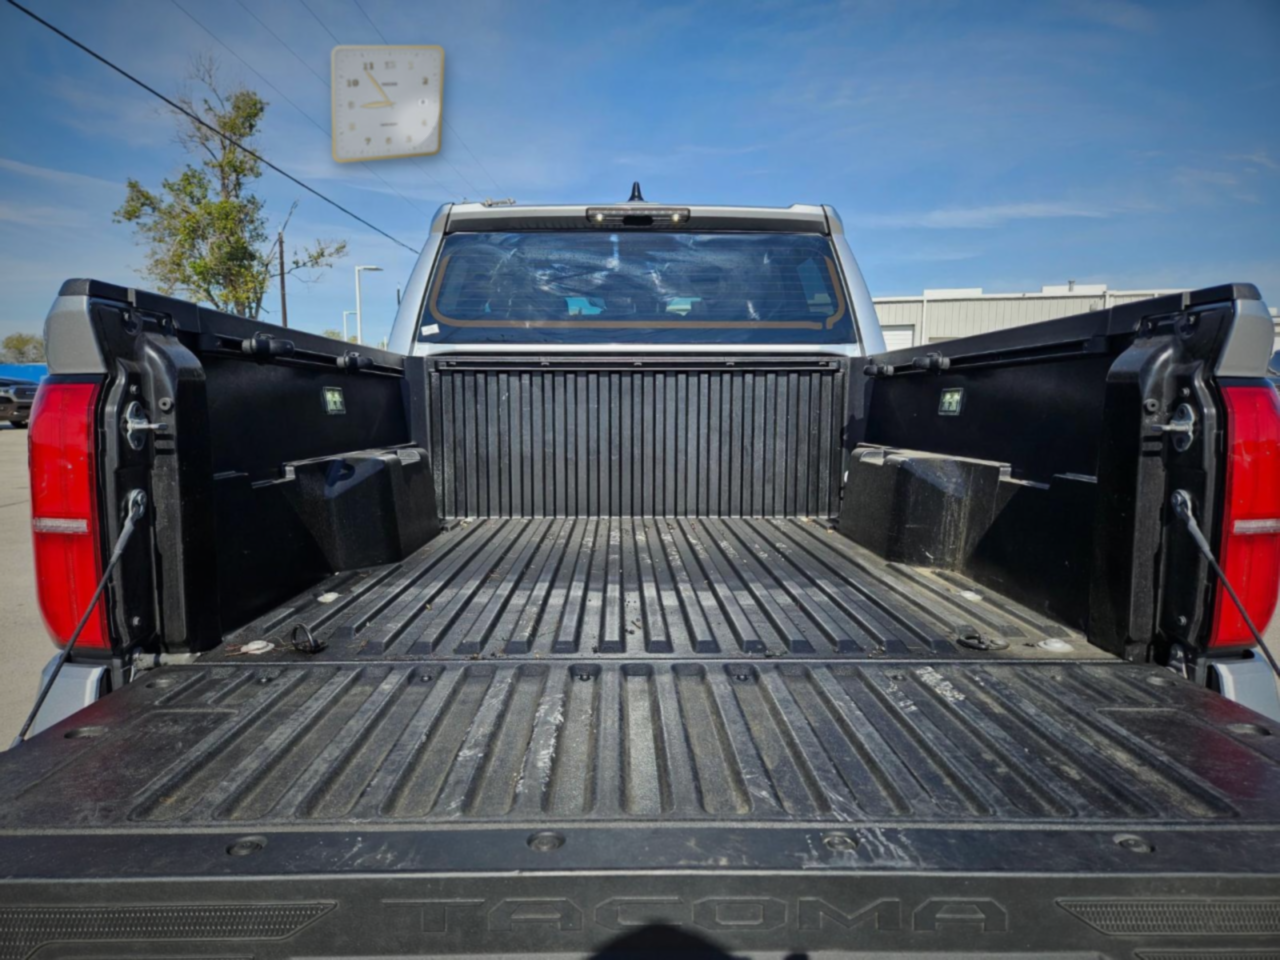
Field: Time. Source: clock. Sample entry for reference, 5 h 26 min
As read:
8 h 54 min
